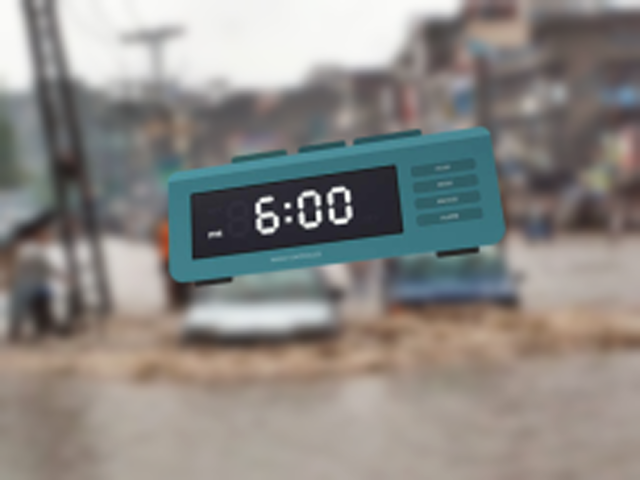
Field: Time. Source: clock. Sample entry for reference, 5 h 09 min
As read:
6 h 00 min
